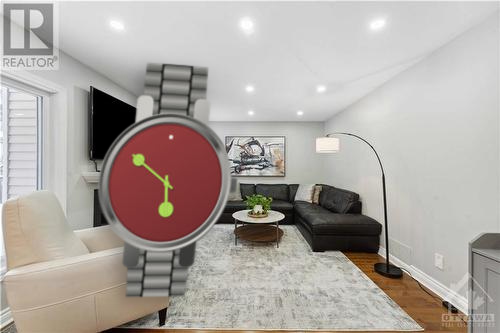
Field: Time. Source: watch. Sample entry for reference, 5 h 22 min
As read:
5 h 51 min
